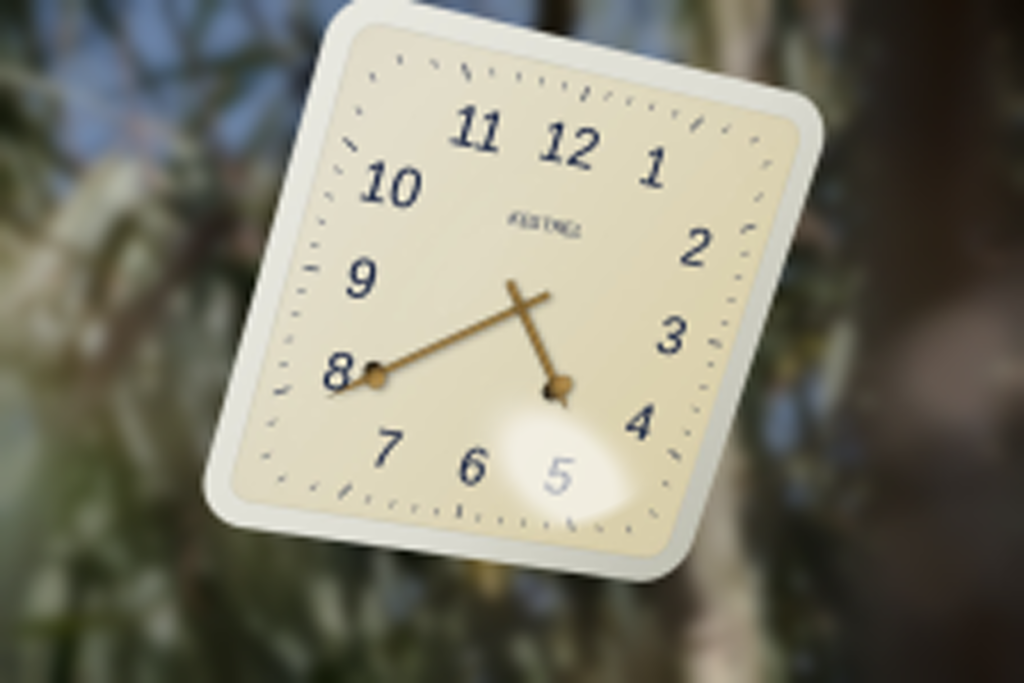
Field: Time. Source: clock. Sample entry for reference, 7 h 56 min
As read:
4 h 39 min
